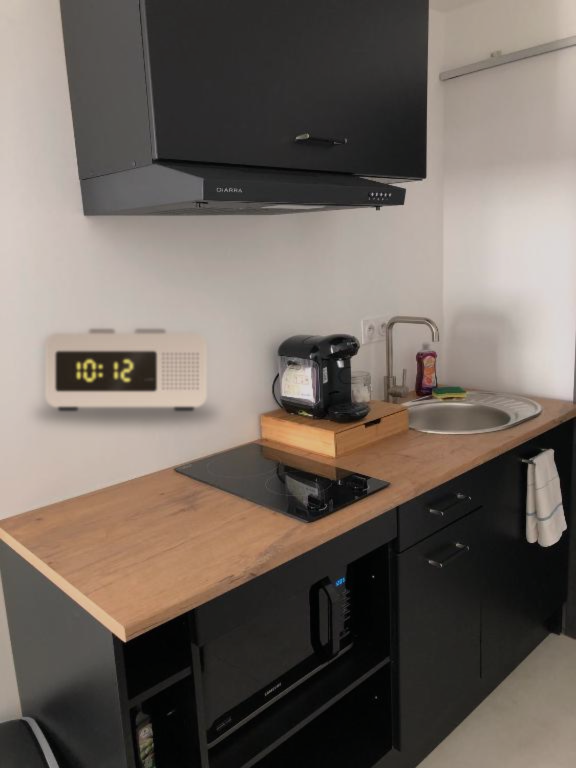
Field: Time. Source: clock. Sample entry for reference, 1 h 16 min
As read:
10 h 12 min
